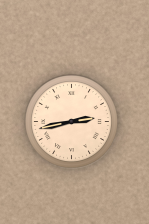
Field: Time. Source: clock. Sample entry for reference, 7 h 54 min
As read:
2 h 43 min
